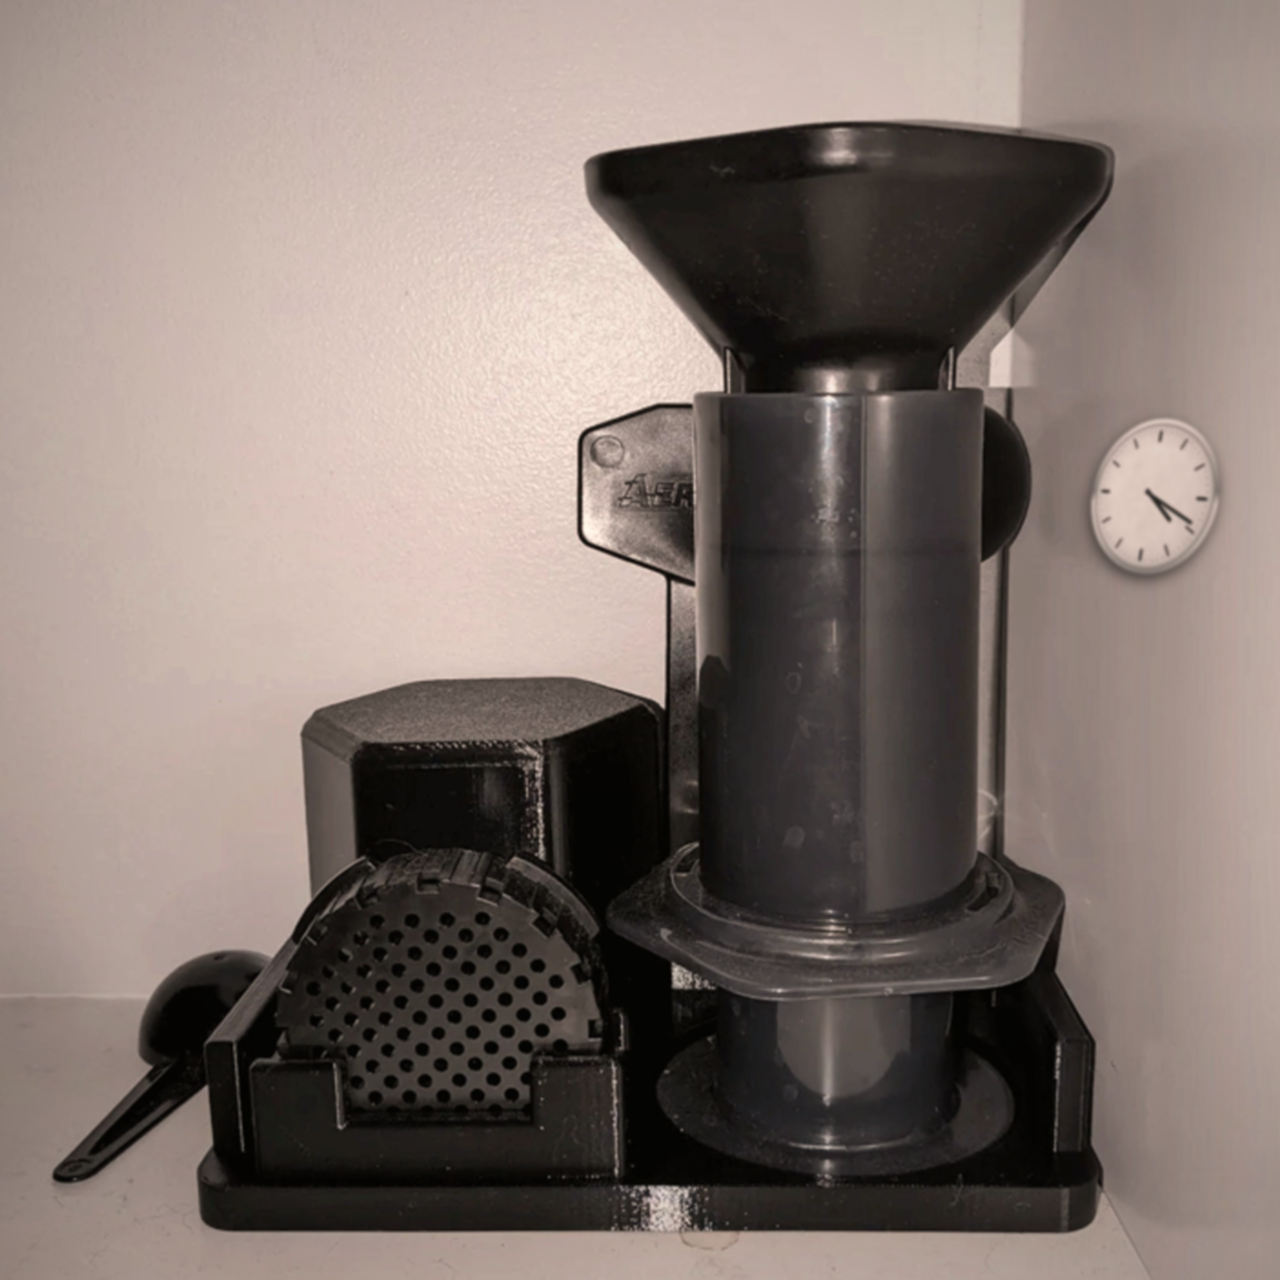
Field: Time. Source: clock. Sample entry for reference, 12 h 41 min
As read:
4 h 19 min
